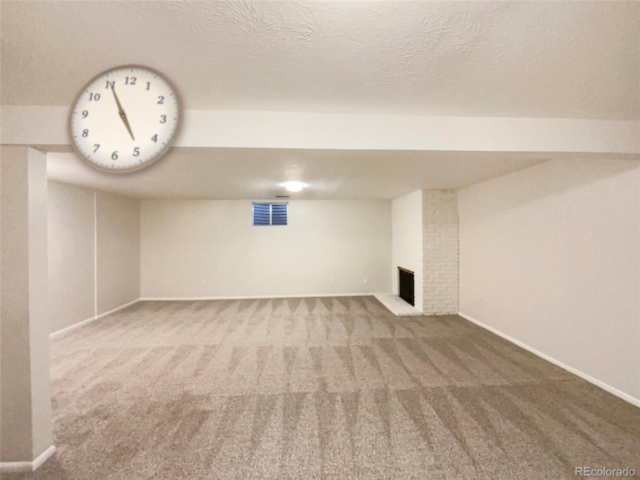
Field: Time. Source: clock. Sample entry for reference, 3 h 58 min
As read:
4 h 55 min
